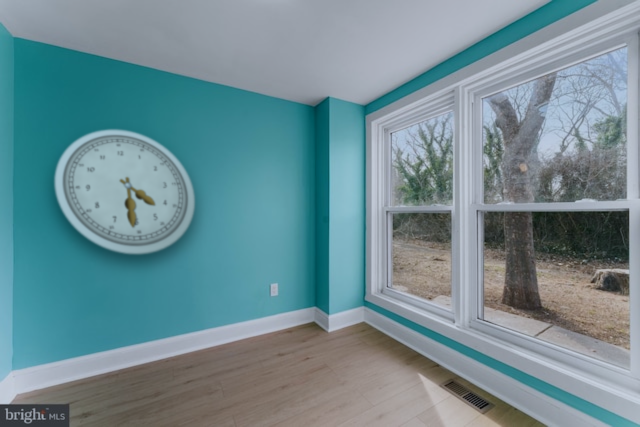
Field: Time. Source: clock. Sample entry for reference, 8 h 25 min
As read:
4 h 31 min
